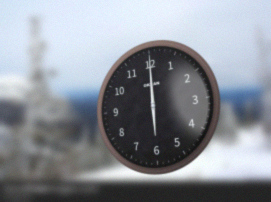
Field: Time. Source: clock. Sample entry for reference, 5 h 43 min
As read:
6 h 00 min
